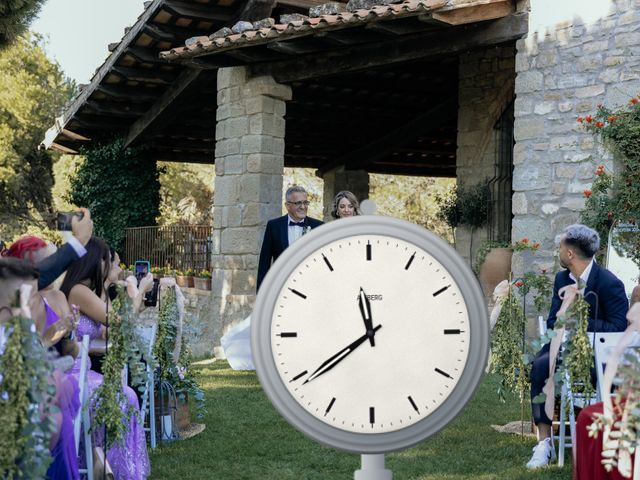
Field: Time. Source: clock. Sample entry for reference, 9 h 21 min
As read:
11 h 39 min
